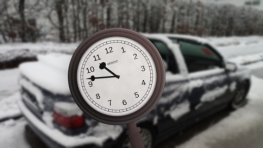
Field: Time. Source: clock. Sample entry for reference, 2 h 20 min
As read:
10 h 47 min
